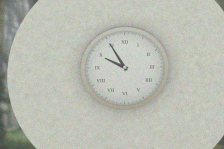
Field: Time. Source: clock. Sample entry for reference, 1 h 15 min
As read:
9 h 55 min
